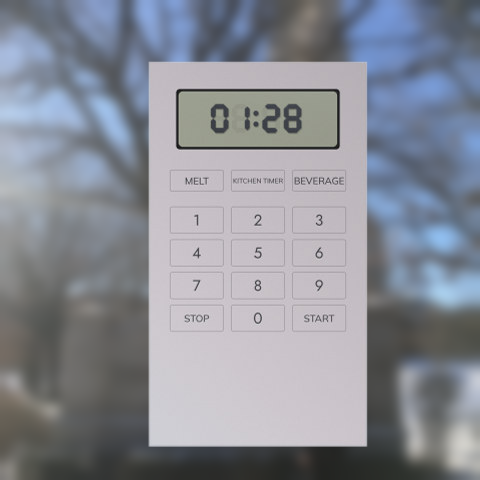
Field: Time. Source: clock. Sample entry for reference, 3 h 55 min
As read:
1 h 28 min
